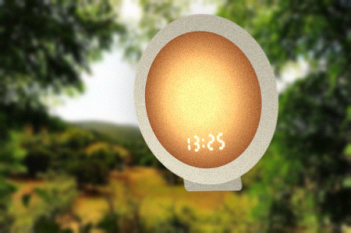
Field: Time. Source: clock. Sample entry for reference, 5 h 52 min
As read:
13 h 25 min
